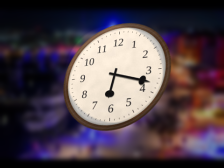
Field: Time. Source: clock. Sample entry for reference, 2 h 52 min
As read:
6 h 18 min
